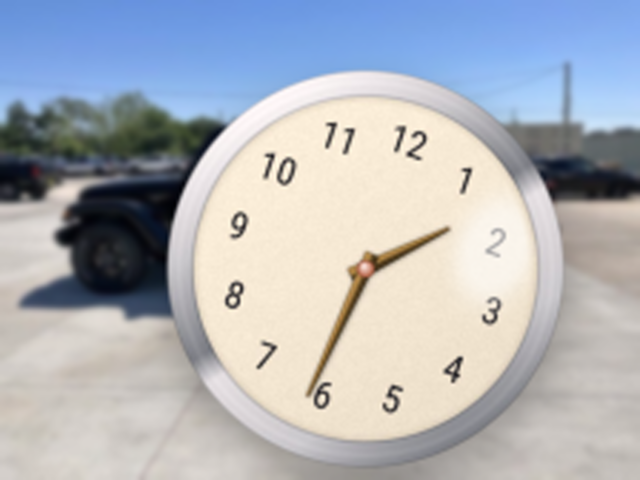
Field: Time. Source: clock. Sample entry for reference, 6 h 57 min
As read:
1 h 31 min
